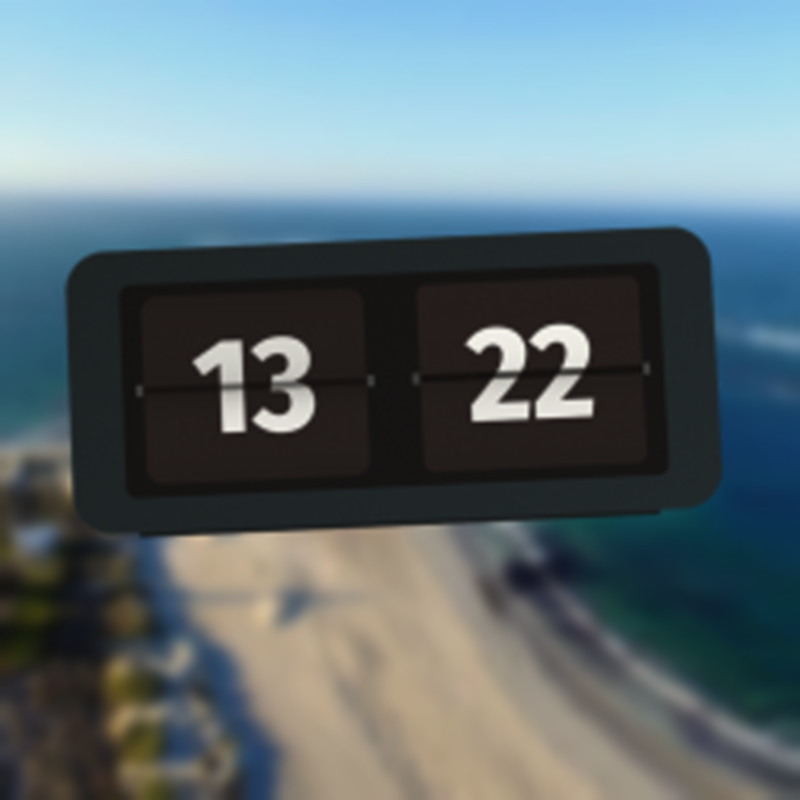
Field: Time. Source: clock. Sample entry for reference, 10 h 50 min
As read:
13 h 22 min
